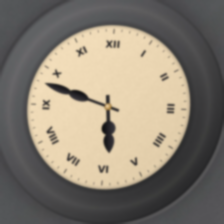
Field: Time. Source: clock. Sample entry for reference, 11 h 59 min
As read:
5 h 48 min
